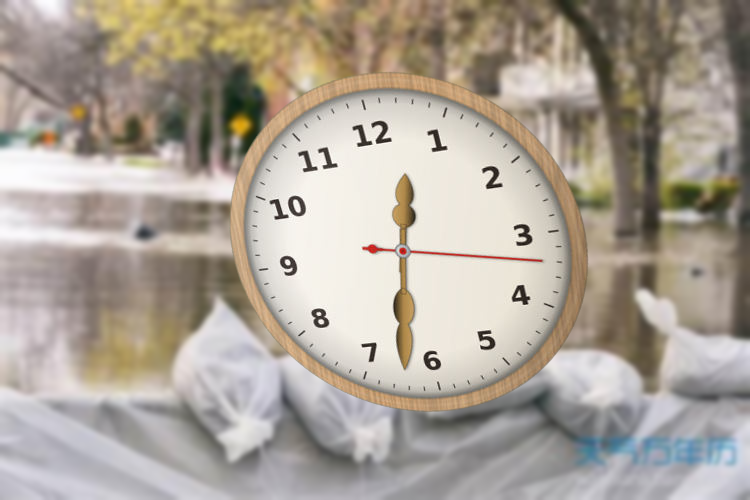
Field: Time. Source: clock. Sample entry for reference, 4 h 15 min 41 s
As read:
12 h 32 min 17 s
